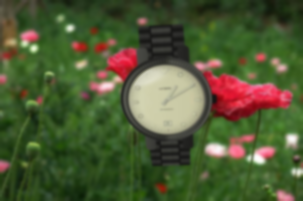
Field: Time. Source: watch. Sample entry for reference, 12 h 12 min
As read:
1 h 10 min
